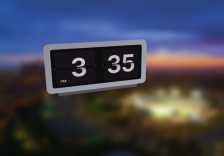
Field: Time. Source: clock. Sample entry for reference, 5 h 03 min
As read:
3 h 35 min
